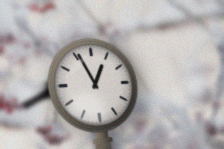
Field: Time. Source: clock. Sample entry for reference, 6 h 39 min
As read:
12 h 56 min
